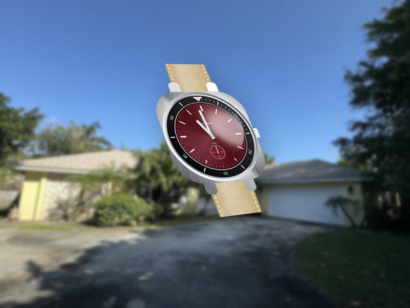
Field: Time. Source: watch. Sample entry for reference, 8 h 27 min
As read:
10 h 59 min
